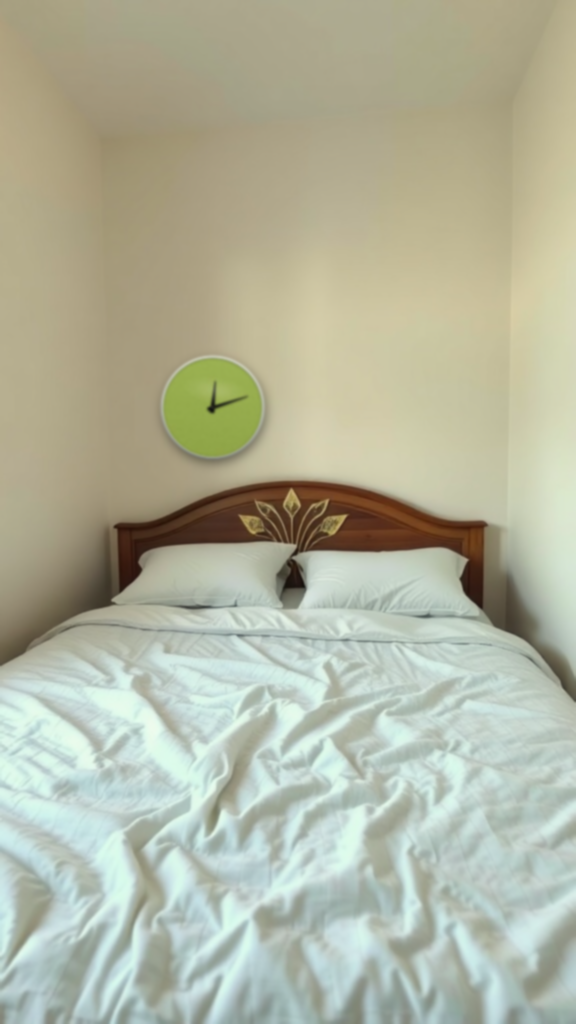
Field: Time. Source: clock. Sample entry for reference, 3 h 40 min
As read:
12 h 12 min
